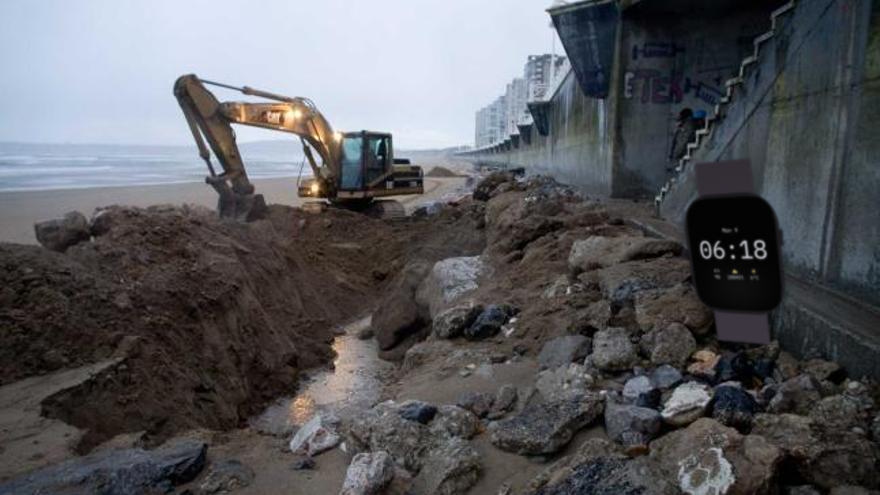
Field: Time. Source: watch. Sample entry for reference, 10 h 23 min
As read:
6 h 18 min
